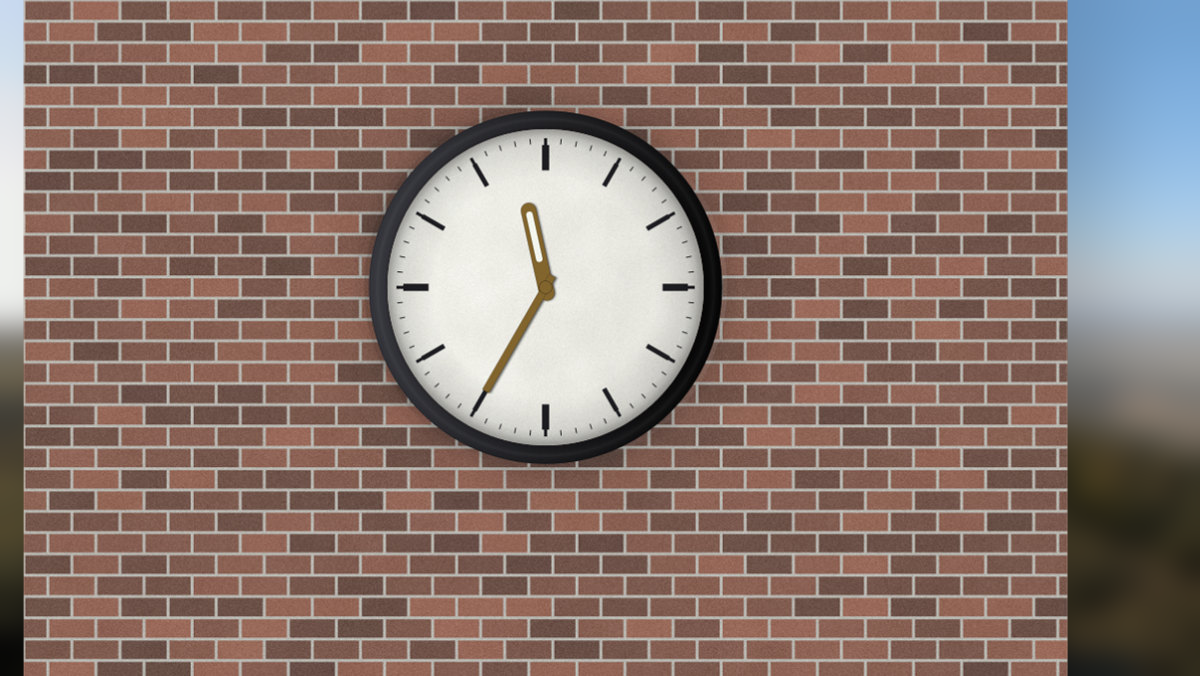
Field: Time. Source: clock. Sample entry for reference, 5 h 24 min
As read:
11 h 35 min
